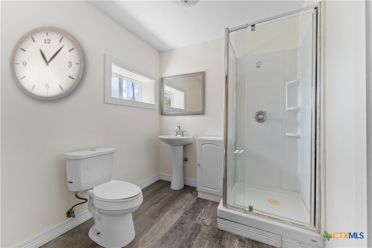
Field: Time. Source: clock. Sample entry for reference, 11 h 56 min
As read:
11 h 07 min
